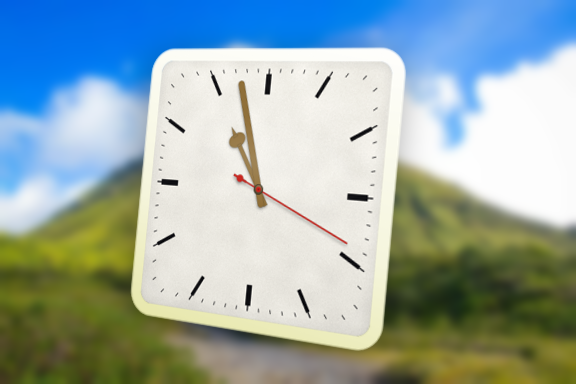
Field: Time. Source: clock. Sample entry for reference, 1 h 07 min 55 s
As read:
10 h 57 min 19 s
